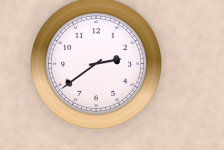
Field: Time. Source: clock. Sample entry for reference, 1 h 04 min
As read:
2 h 39 min
